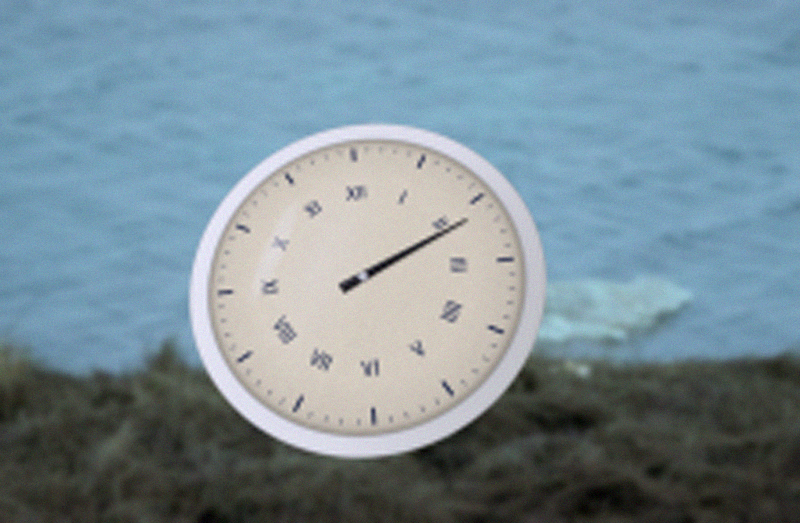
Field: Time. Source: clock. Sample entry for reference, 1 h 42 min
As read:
2 h 11 min
